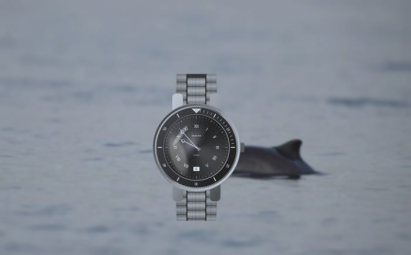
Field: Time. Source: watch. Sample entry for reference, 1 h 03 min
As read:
9 h 53 min
